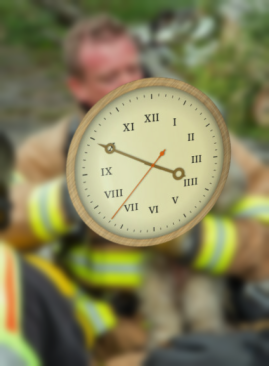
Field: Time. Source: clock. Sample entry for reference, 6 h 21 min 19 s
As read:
3 h 49 min 37 s
